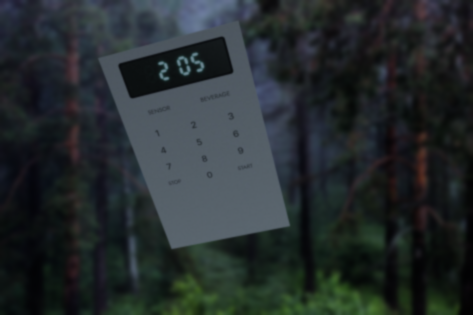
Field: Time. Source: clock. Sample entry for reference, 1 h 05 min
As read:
2 h 05 min
